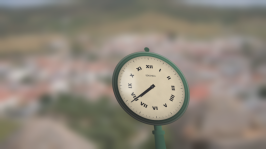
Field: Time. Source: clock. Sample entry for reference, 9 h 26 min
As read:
7 h 39 min
